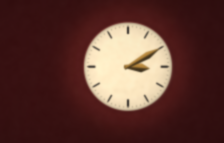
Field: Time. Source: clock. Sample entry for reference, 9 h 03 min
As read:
3 h 10 min
